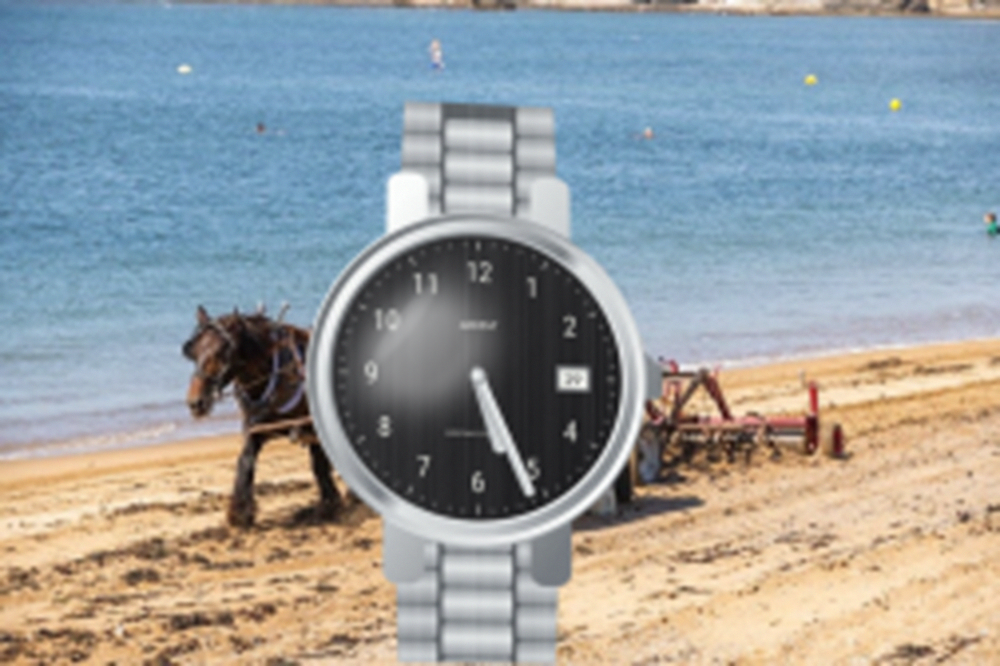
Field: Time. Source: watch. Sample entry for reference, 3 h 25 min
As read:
5 h 26 min
